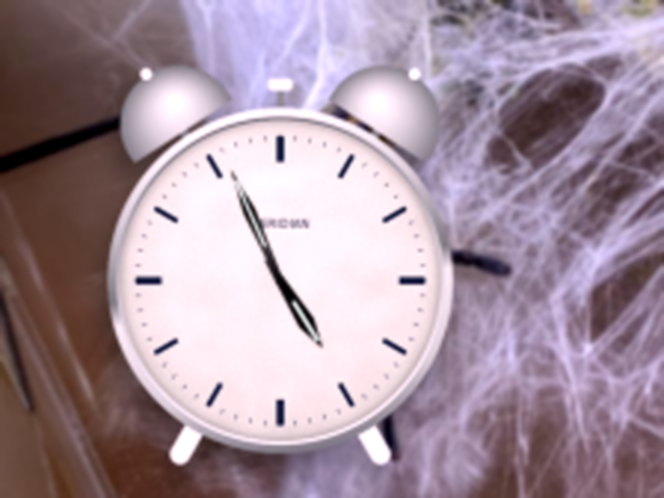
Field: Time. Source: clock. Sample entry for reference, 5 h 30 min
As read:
4 h 56 min
